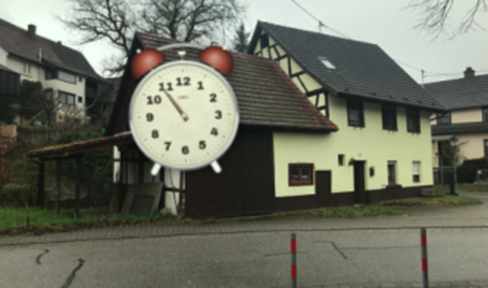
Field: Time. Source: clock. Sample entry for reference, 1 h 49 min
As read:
10 h 54 min
